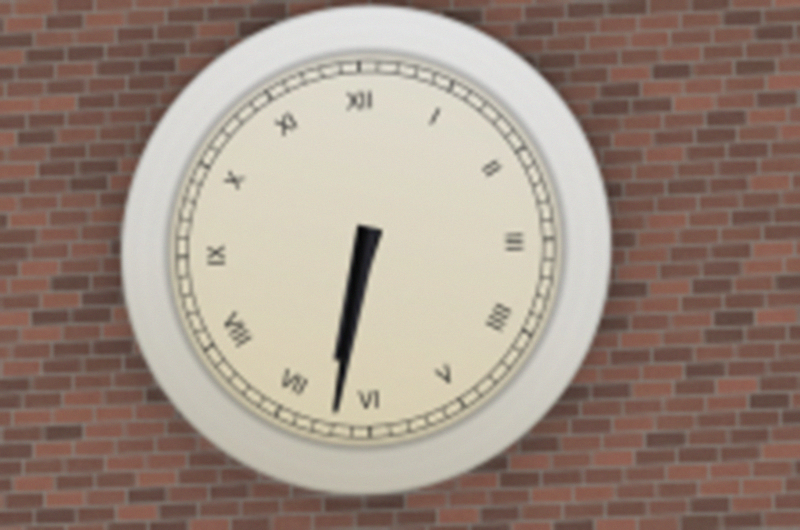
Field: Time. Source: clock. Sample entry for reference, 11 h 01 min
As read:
6 h 32 min
